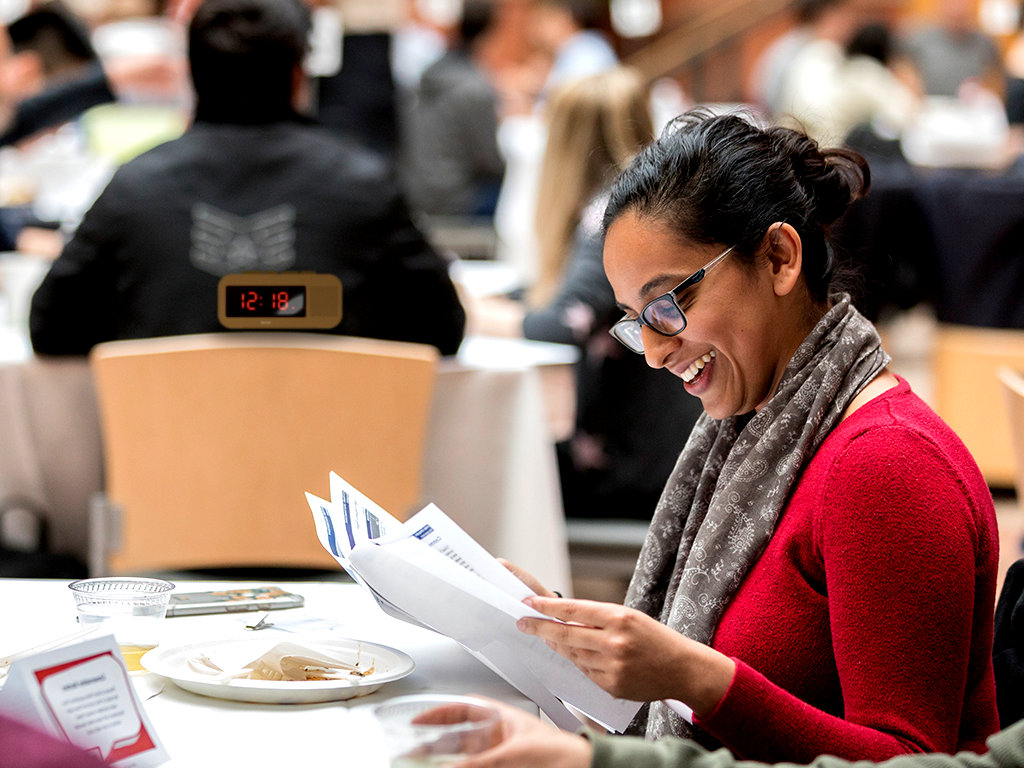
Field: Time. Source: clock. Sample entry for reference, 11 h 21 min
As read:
12 h 18 min
